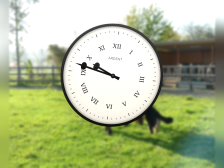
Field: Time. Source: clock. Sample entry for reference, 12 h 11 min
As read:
9 h 47 min
